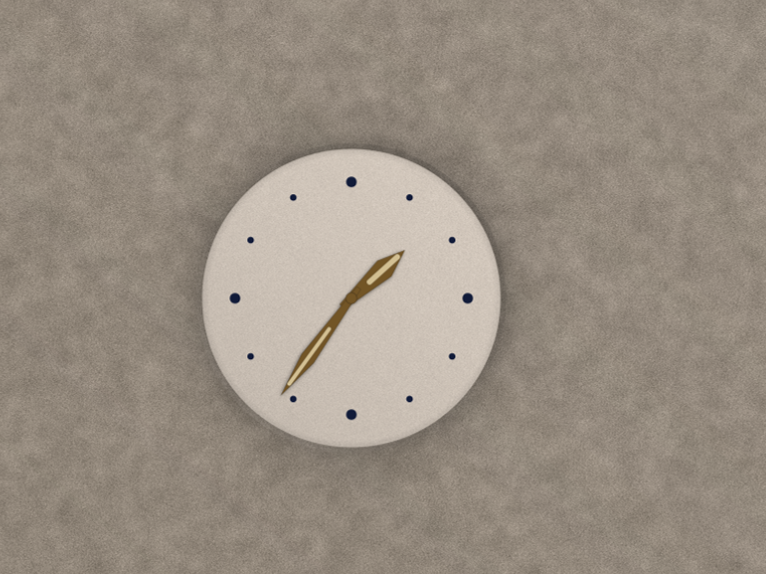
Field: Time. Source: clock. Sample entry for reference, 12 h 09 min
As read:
1 h 36 min
